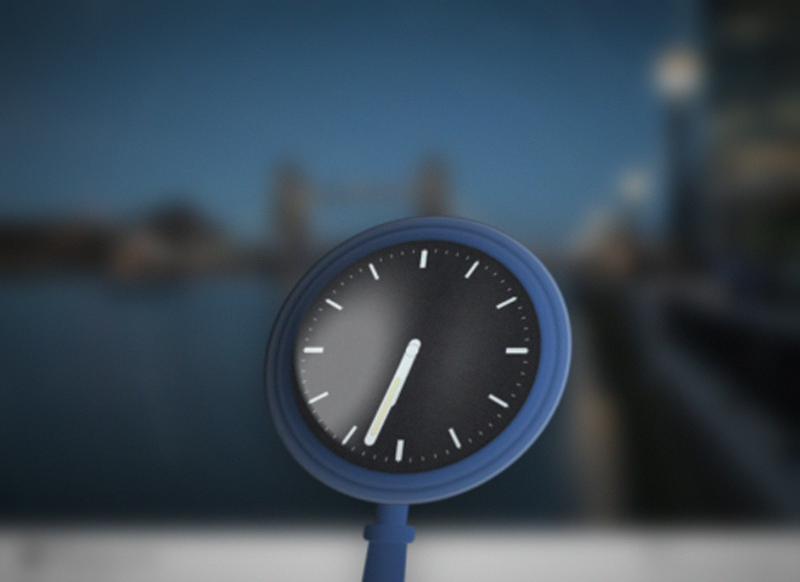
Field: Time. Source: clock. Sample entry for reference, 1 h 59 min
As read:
6 h 33 min
